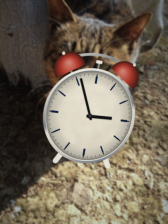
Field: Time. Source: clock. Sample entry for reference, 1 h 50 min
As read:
2 h 56 min
